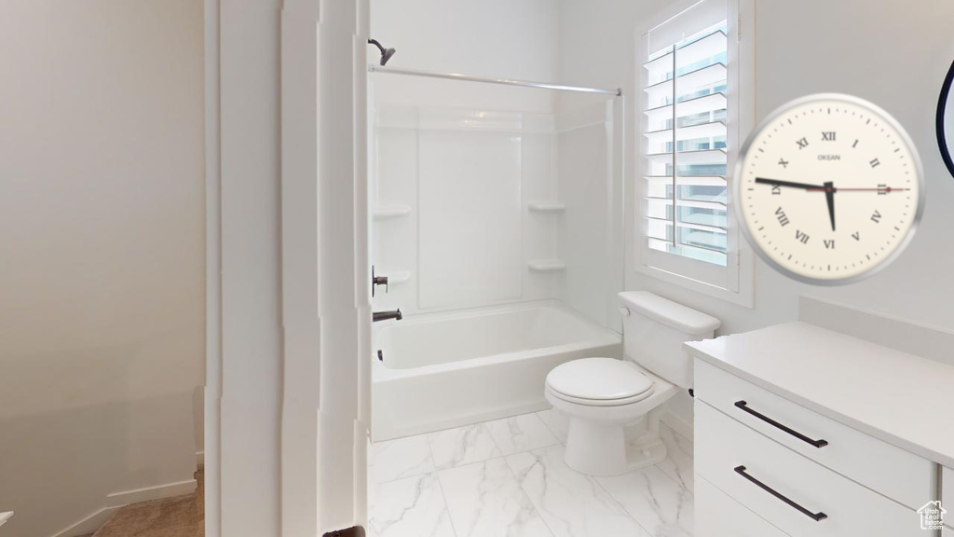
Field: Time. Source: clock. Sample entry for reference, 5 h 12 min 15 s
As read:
5 h 46 min 15 s
